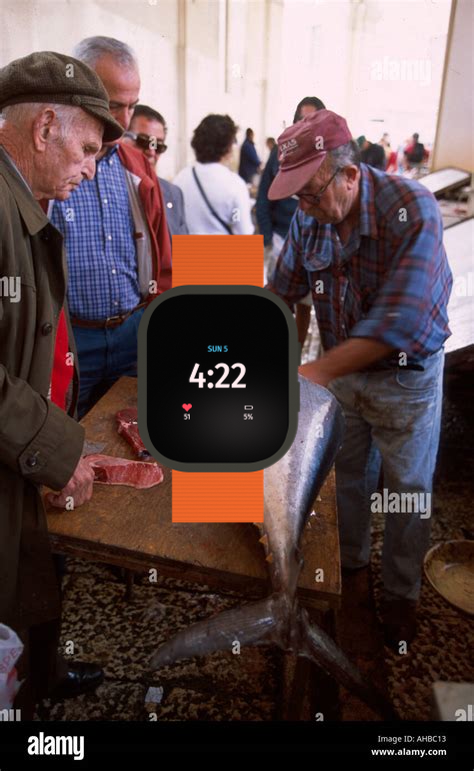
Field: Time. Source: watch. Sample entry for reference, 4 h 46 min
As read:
4 h 22 min
